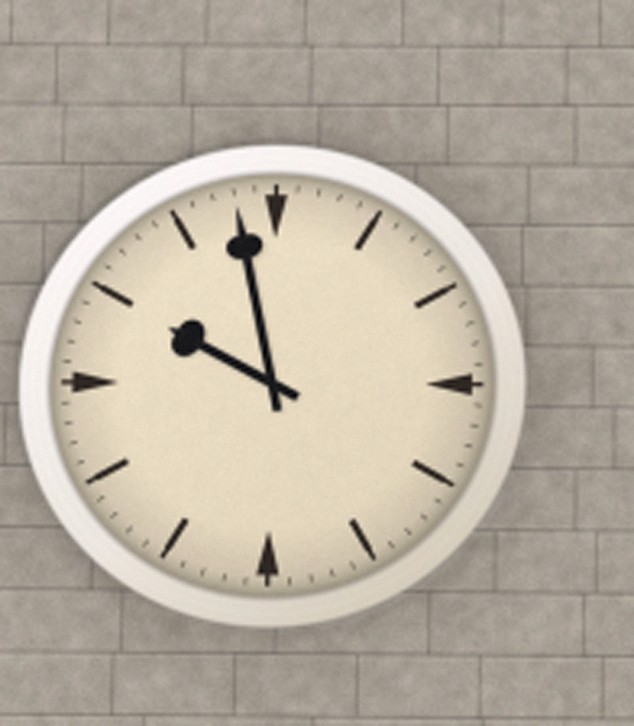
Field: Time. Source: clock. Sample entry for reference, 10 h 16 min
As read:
9 h 58 min
